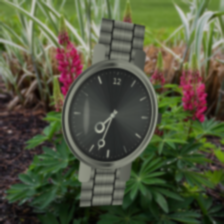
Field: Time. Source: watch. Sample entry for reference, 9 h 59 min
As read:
7 h 33 min
